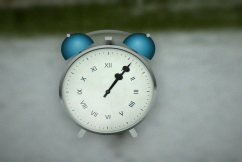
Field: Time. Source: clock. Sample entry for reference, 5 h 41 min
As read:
1 h 06 min
